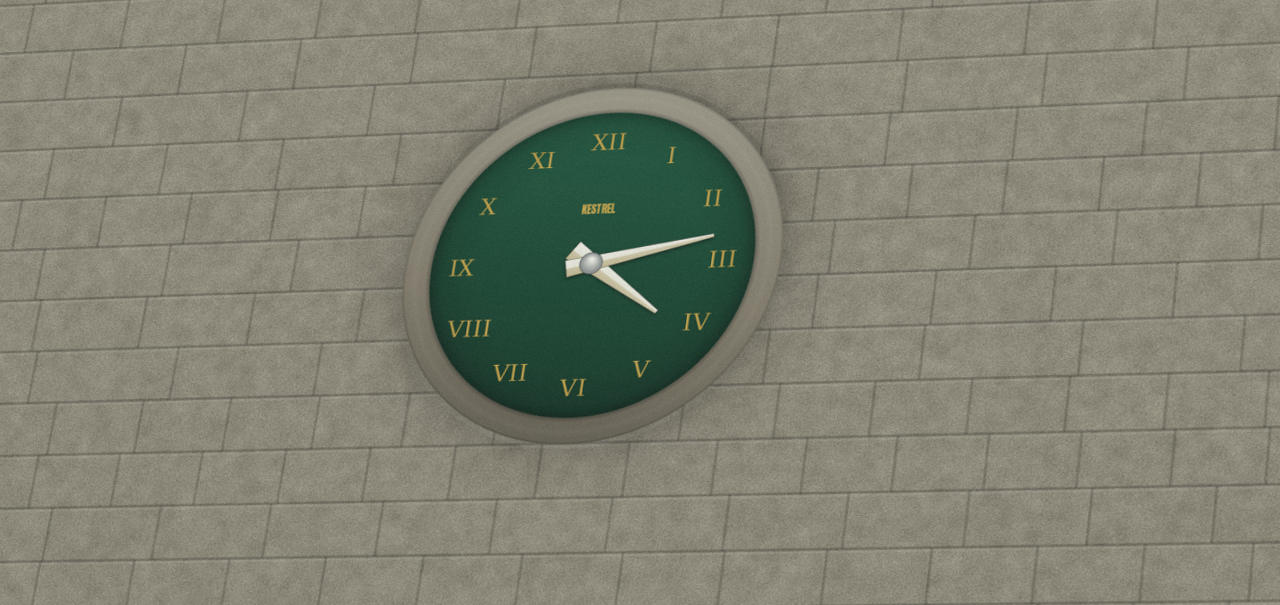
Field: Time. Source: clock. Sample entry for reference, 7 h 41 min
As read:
4 h 13 min
